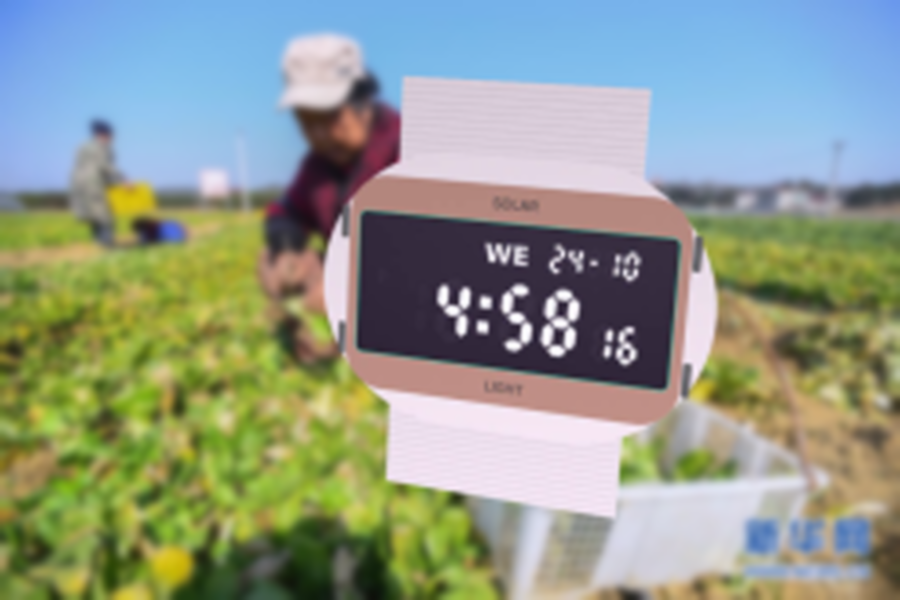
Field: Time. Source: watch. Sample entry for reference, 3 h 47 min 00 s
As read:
4 h 58 min 16 s
